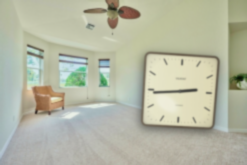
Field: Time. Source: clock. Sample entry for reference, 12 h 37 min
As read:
2 h 44 min
